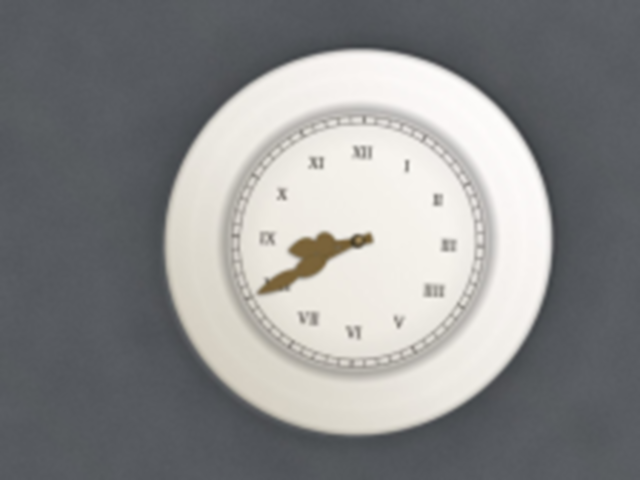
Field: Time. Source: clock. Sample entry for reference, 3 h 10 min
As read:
8 h 40 min
